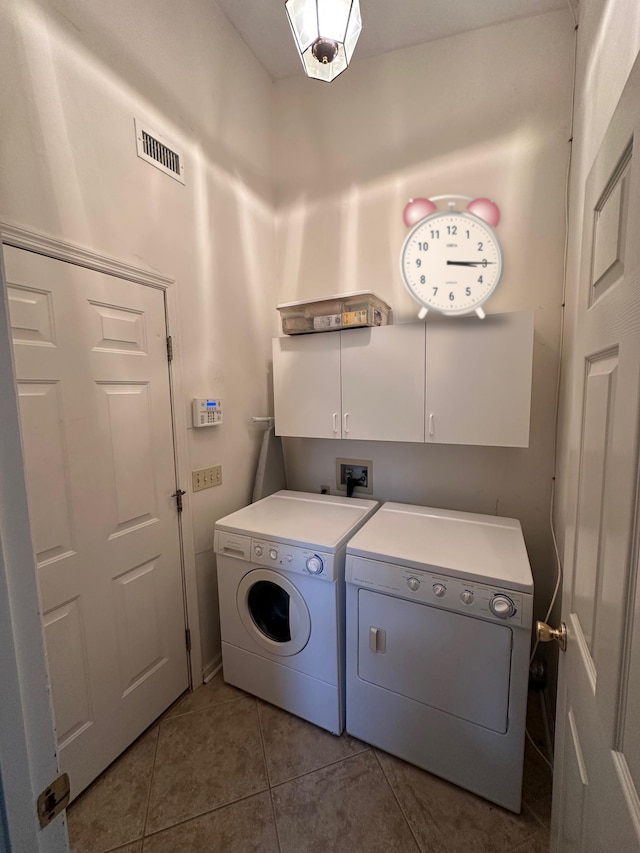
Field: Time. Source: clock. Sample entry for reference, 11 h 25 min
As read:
3 h 15 min
